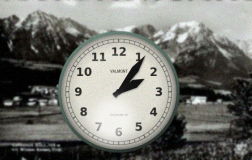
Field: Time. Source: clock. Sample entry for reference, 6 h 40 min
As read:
2 h 06 min
